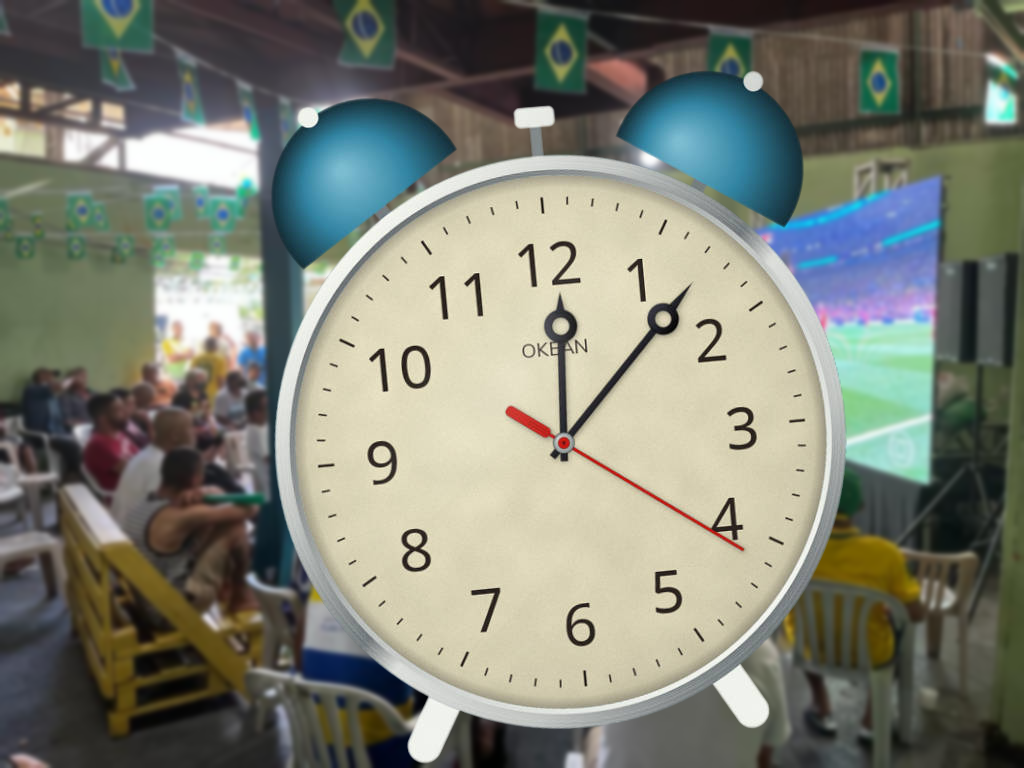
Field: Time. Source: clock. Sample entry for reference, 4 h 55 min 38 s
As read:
12 h 07 min 21 s
